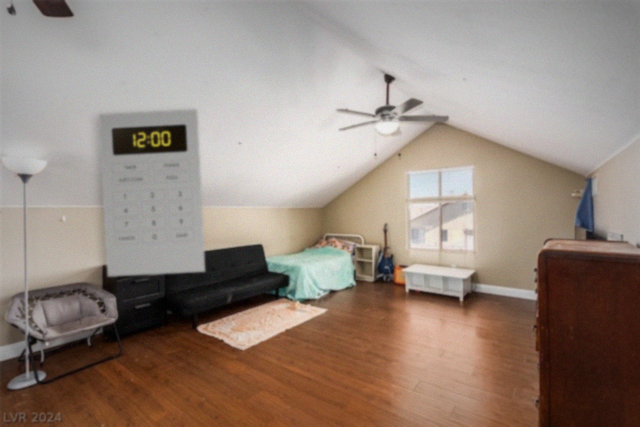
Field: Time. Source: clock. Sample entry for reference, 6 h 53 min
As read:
12 h 00 min
